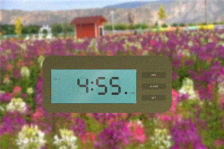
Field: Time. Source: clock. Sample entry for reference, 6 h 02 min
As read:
4 h 55 min
